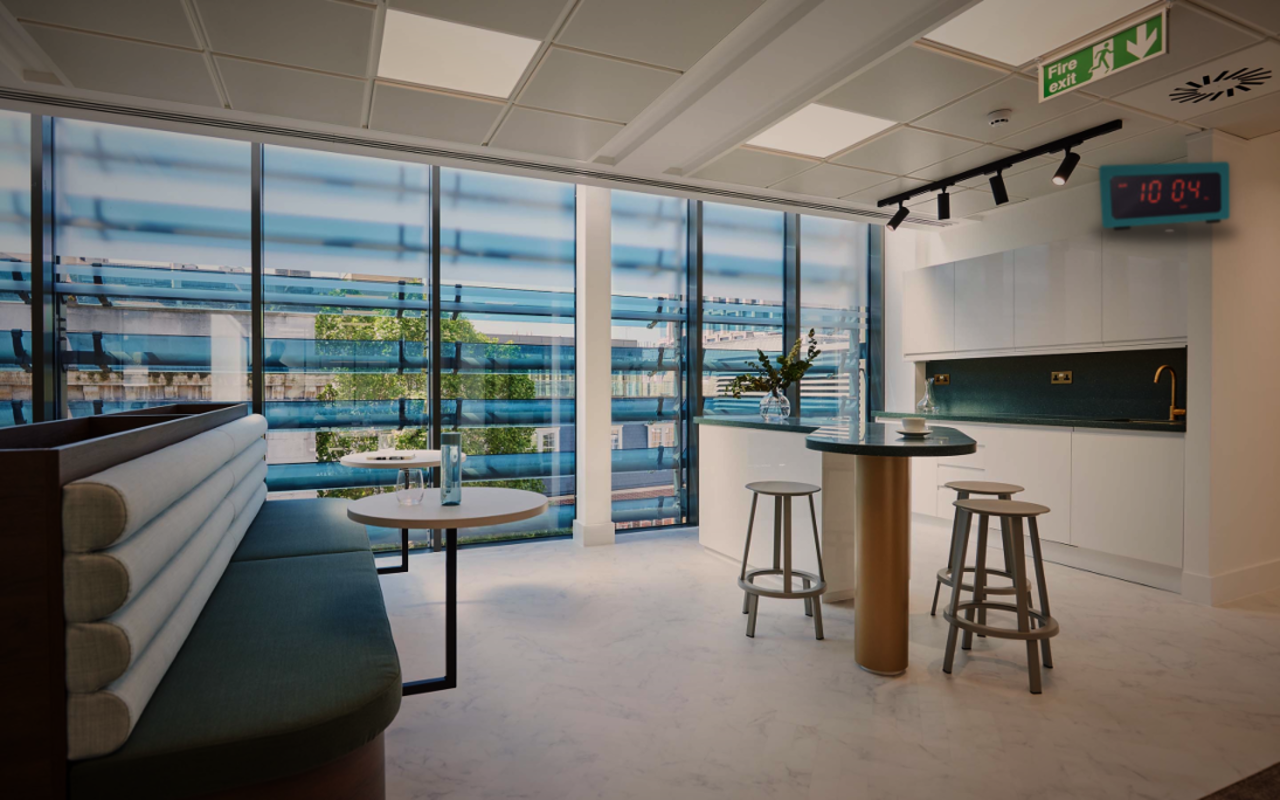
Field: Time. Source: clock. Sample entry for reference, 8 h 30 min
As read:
10 h 04 min
